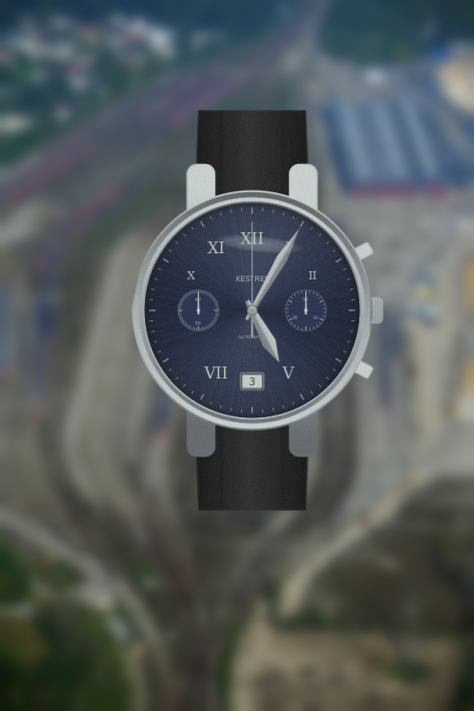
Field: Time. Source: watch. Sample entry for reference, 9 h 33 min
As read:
5 h 05 min
